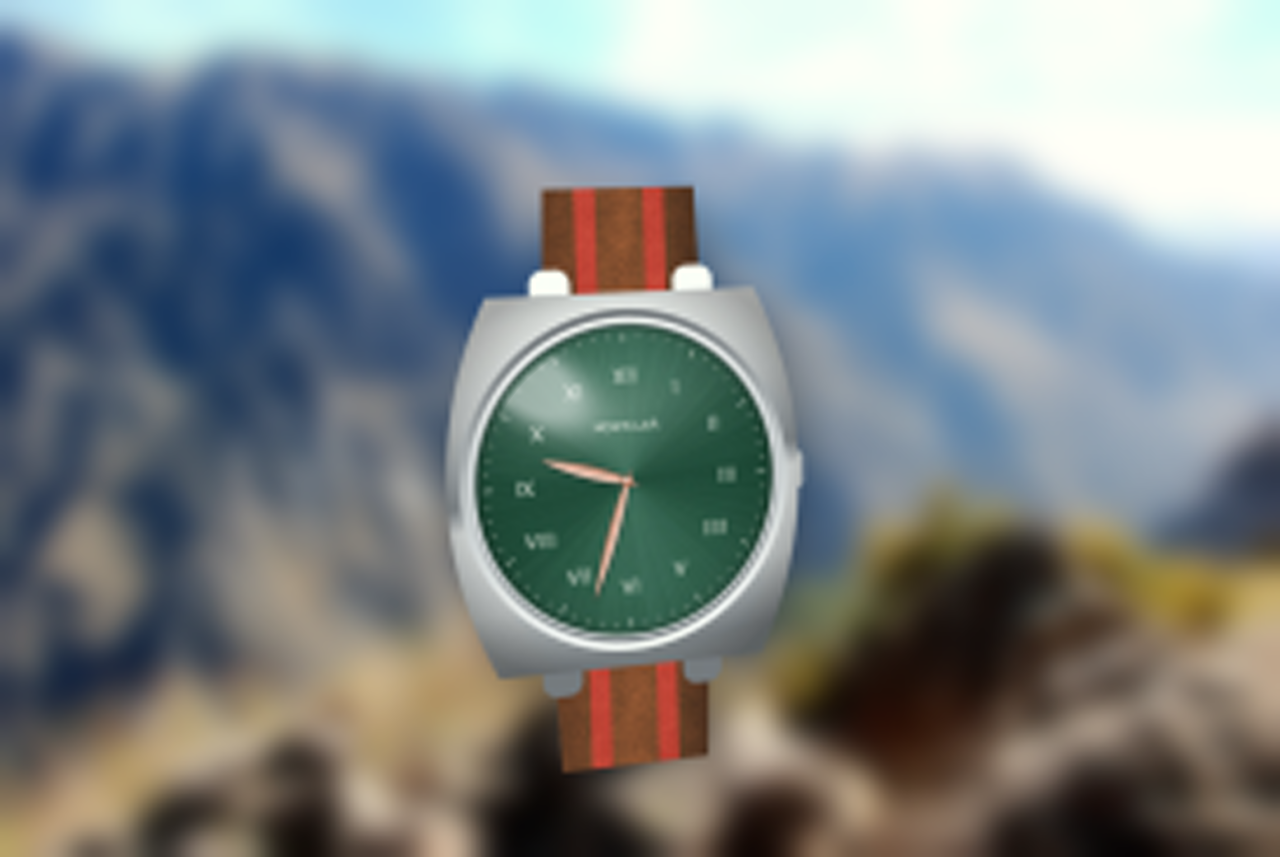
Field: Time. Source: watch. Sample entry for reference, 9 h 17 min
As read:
9 h 33 min
